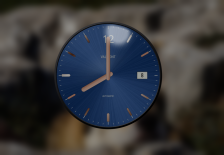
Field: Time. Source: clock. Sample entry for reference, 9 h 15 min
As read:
8 h 00 min
